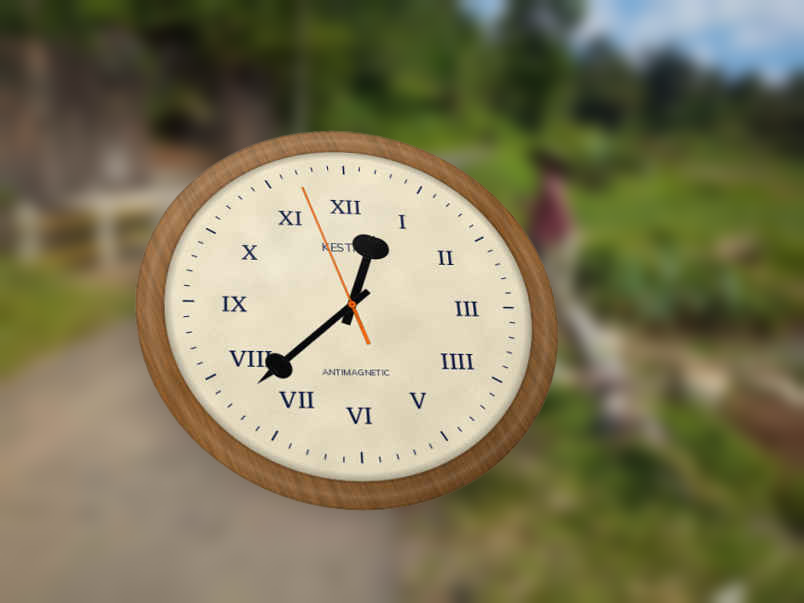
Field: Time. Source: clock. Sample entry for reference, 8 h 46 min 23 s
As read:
12 h 37 min 57 s
